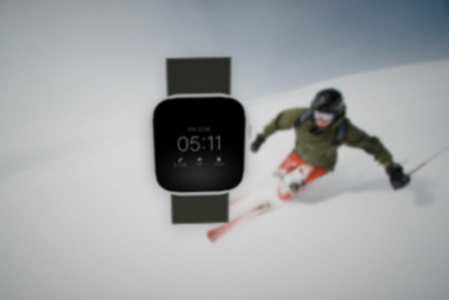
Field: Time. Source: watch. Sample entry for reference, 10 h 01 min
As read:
5 h 11 min
